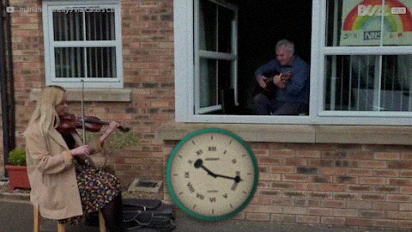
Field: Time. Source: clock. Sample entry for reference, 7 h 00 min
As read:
10 h 17 min
